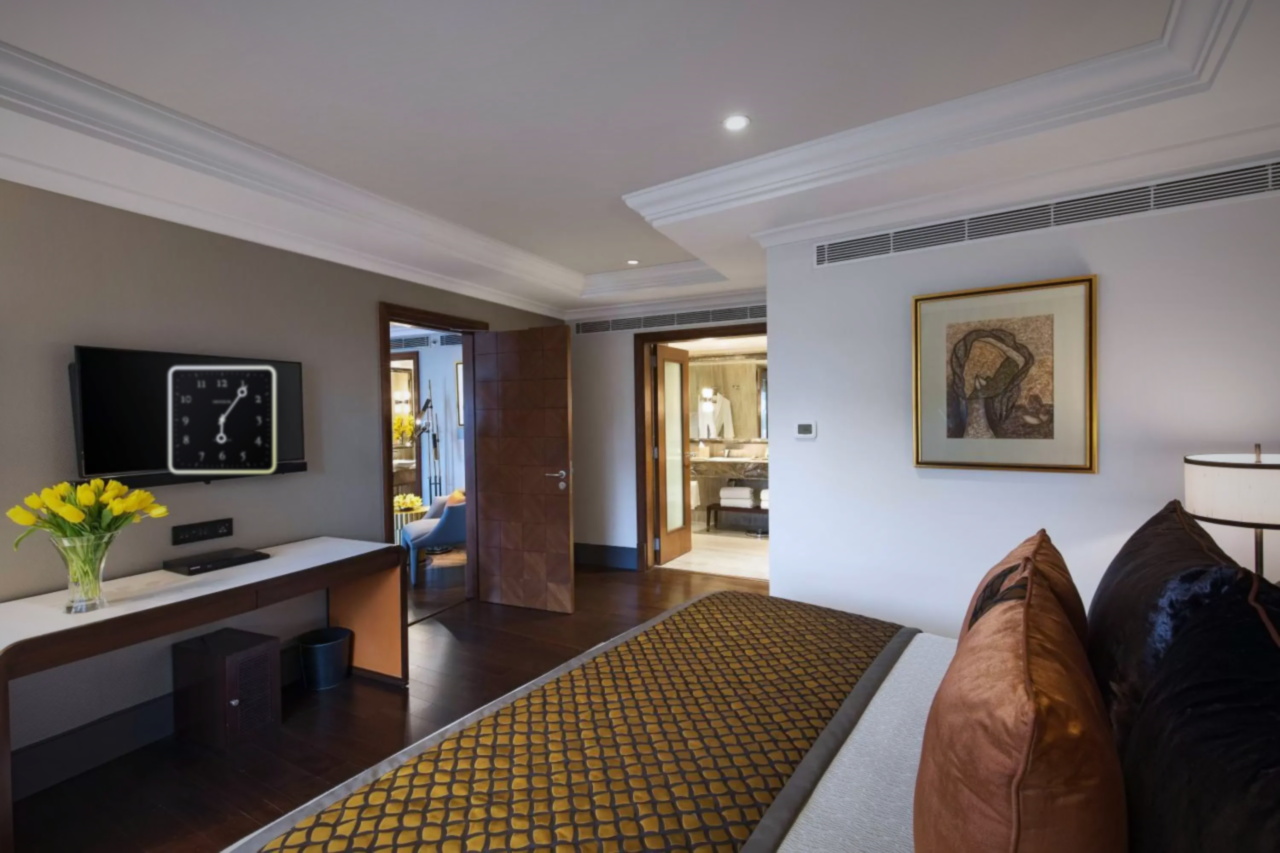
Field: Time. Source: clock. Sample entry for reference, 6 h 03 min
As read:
6 h 06 min
